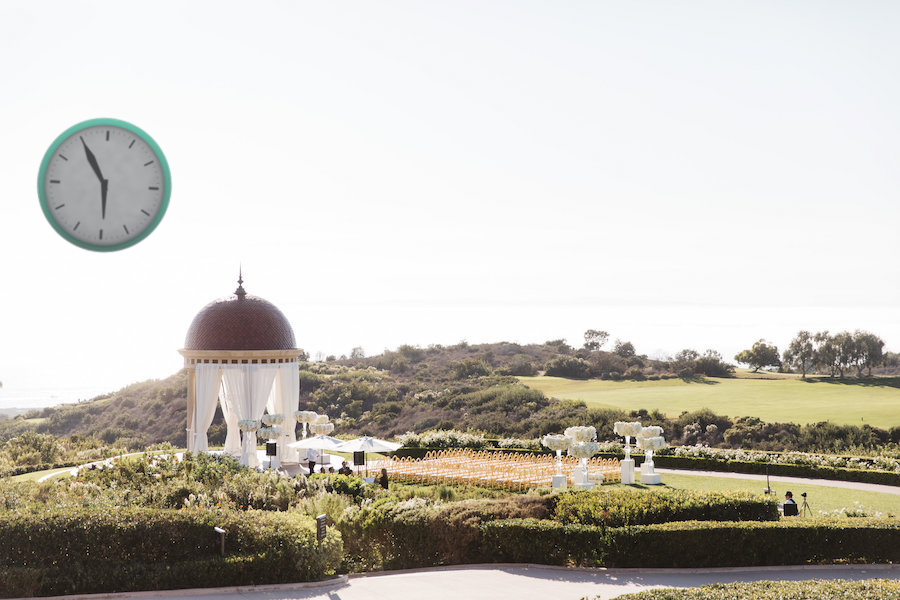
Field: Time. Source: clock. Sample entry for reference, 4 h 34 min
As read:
5 h 55 min
